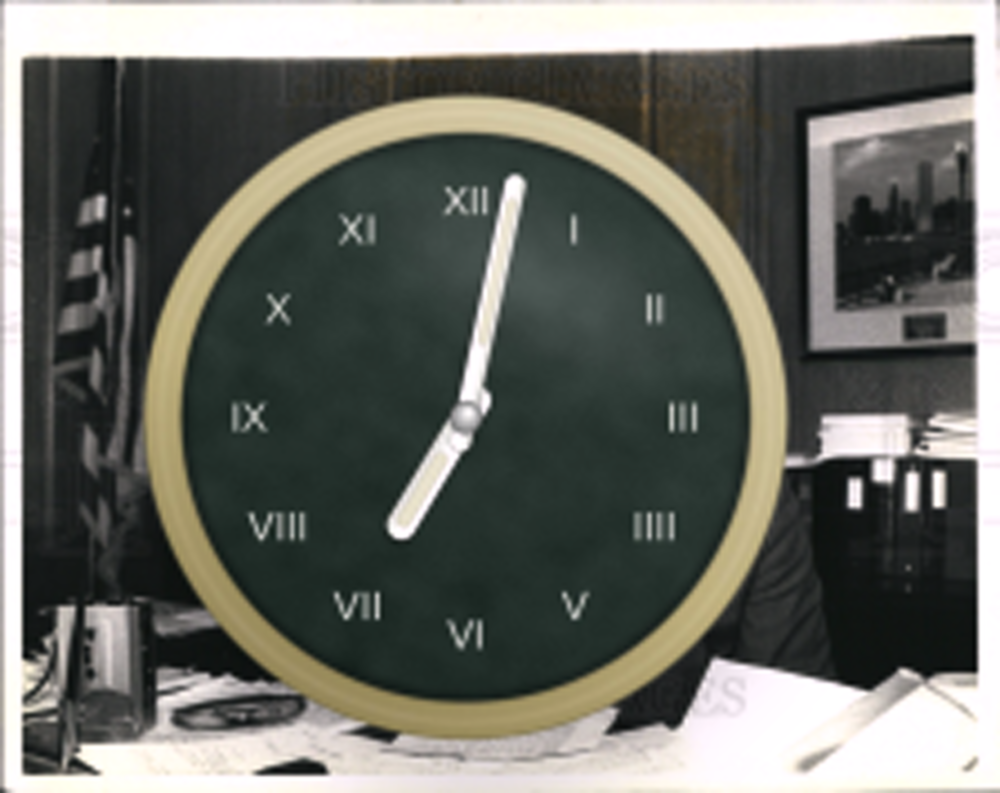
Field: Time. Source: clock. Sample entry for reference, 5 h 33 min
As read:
7 h 02 min
